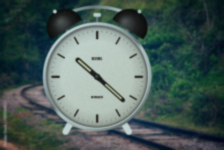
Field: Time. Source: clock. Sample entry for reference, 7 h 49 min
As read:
10 h 22 min
